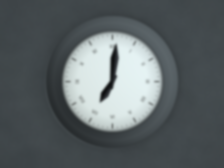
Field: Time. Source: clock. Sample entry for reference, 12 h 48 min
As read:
7 h 01 min
